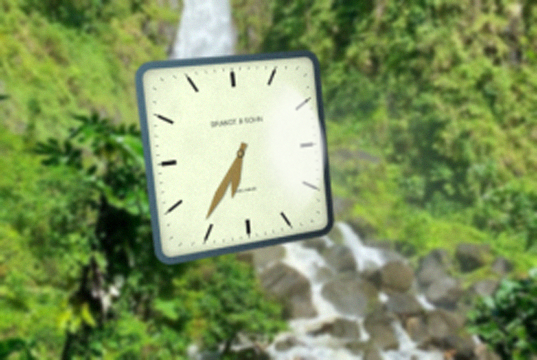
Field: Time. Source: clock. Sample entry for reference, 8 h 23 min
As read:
6 h 36 min
